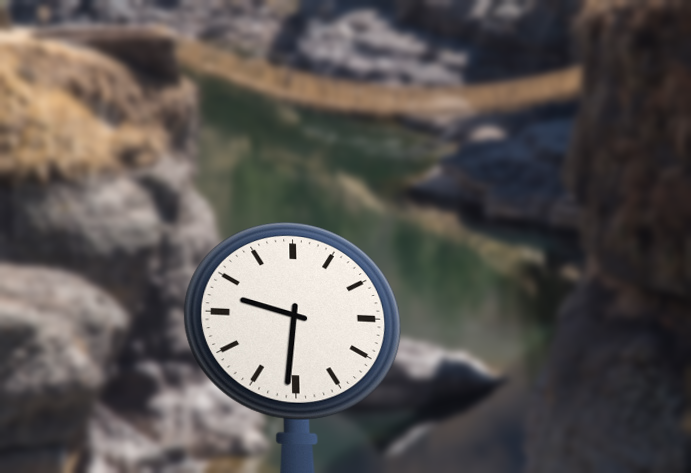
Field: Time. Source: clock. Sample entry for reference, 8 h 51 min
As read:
9 h 31 min
